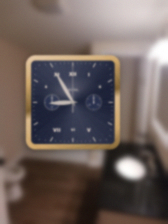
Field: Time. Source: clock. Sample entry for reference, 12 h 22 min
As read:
8 h 55 min
